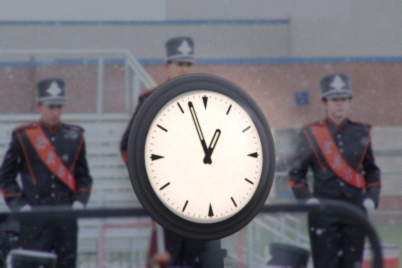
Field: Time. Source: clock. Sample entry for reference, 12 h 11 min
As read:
12 h 57 min
